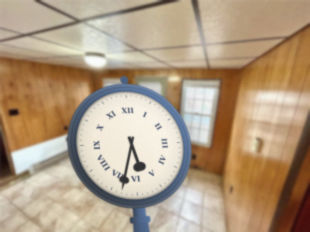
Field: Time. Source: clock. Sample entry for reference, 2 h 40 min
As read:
5 h 33 min
